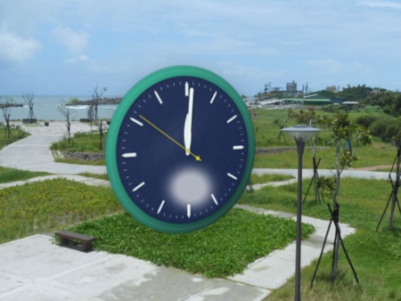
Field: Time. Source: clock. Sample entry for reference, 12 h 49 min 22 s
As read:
12 h 00 min 51 s
